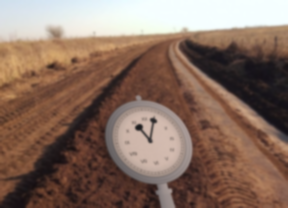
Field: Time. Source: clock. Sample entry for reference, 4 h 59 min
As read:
11 h 04 min
